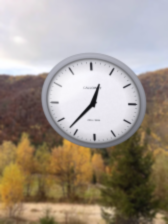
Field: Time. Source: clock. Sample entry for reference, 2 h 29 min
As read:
12 h 37 min
